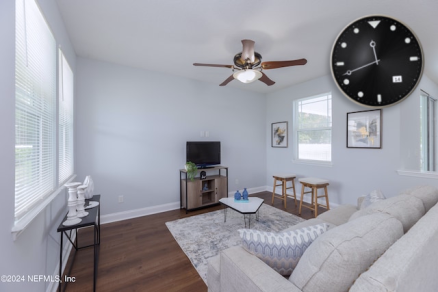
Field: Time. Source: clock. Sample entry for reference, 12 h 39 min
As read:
11 h 42 min
